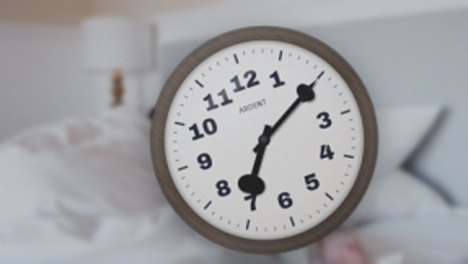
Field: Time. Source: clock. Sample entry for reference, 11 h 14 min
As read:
7 h 10 min
